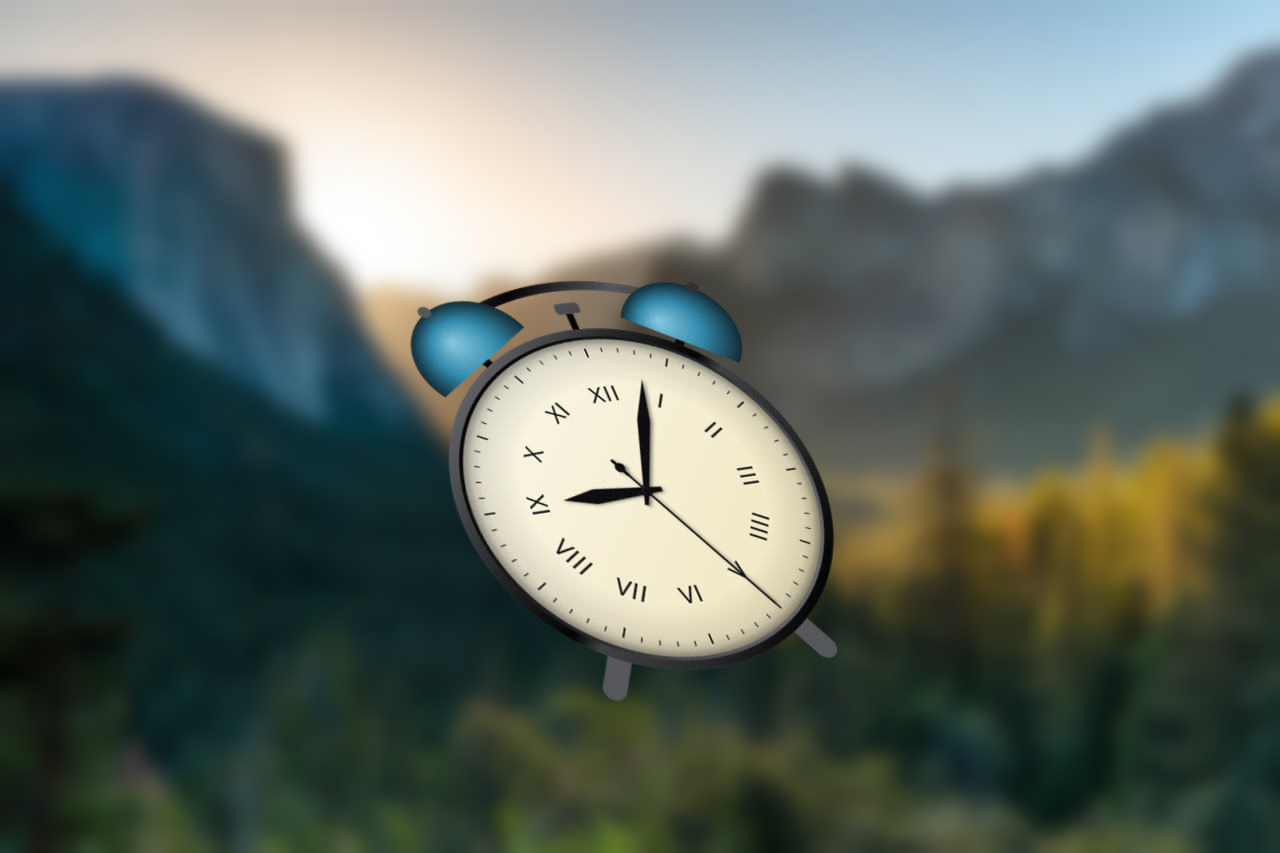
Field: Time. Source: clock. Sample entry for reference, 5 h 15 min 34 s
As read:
9 h 03 min 25 s
